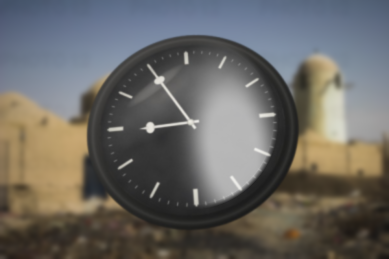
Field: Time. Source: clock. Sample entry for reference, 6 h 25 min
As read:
8 h 55 min
